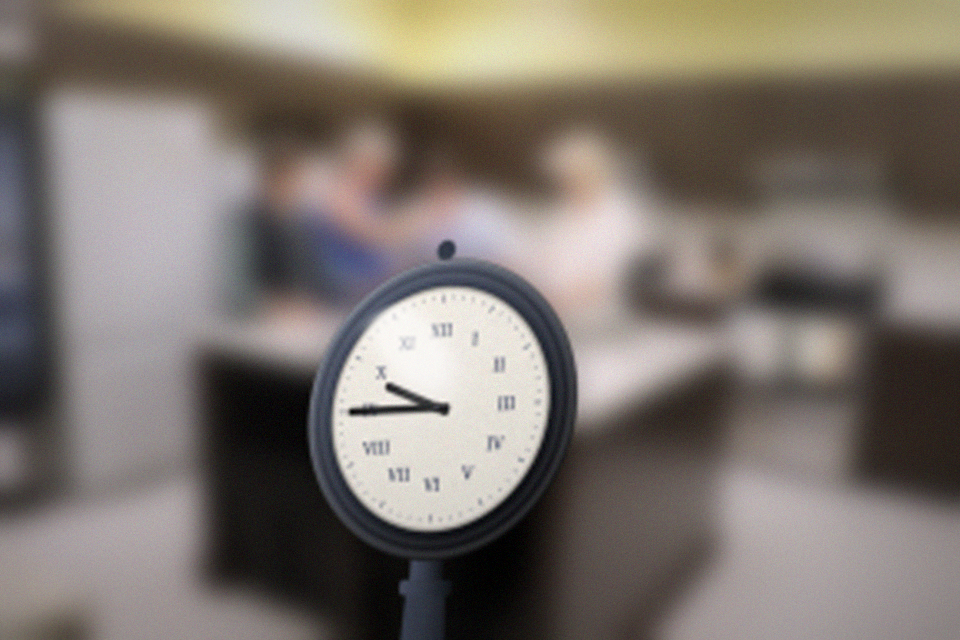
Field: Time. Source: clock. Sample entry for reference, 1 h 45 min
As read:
9 h 45 min
